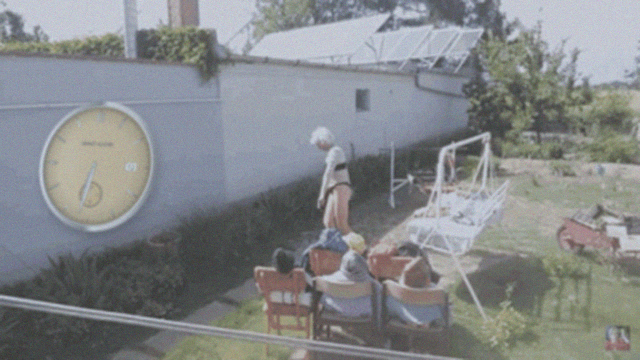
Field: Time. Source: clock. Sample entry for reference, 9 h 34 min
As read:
6 h 32 min
